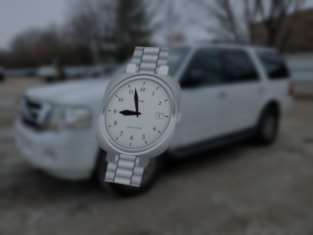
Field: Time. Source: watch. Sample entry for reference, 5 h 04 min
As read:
8 h 57 min
